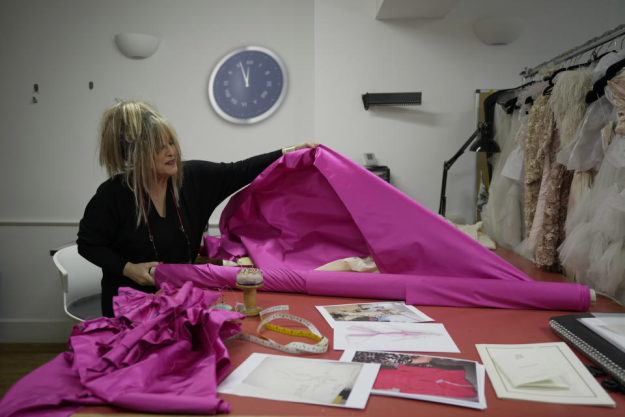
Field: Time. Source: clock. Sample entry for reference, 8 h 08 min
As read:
11 h 56 min
